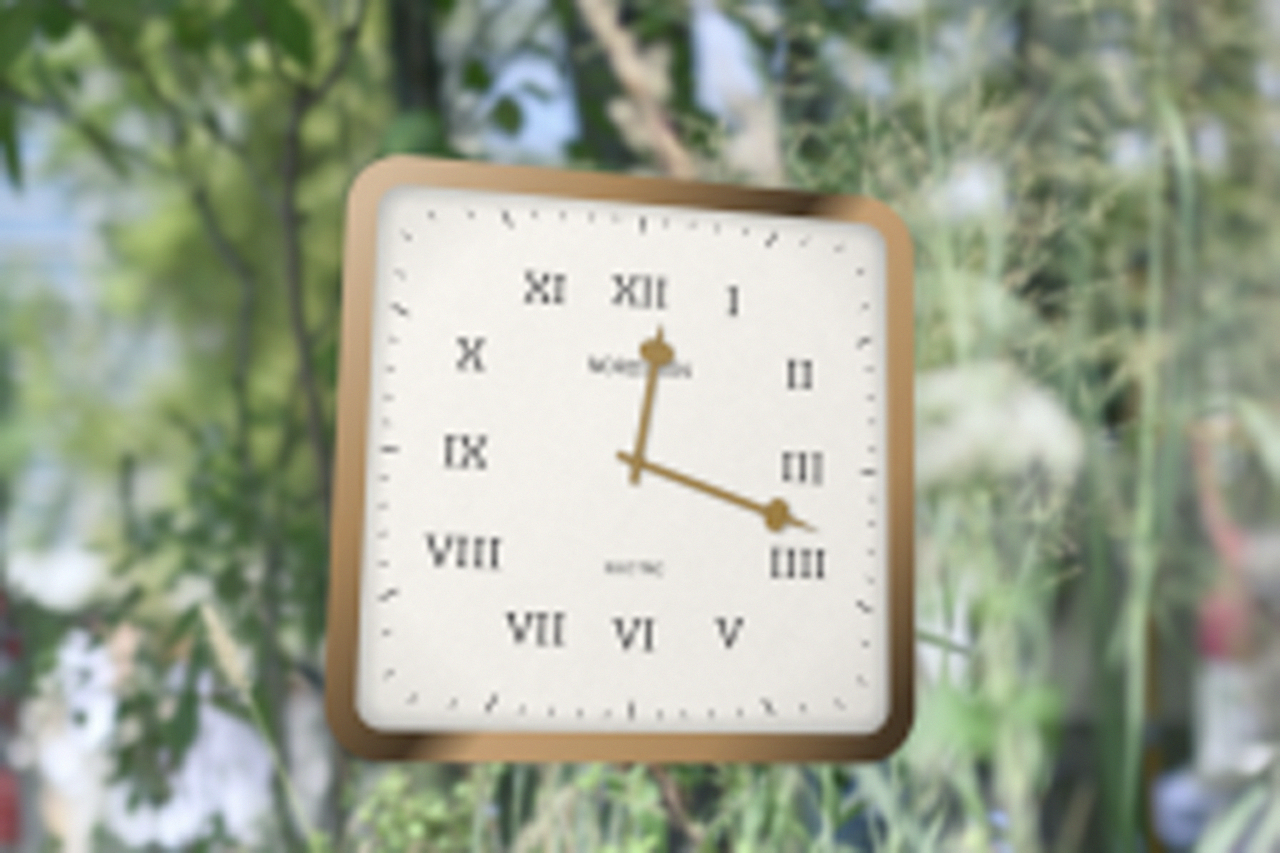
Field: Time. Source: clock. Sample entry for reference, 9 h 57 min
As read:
12 h 18 min
